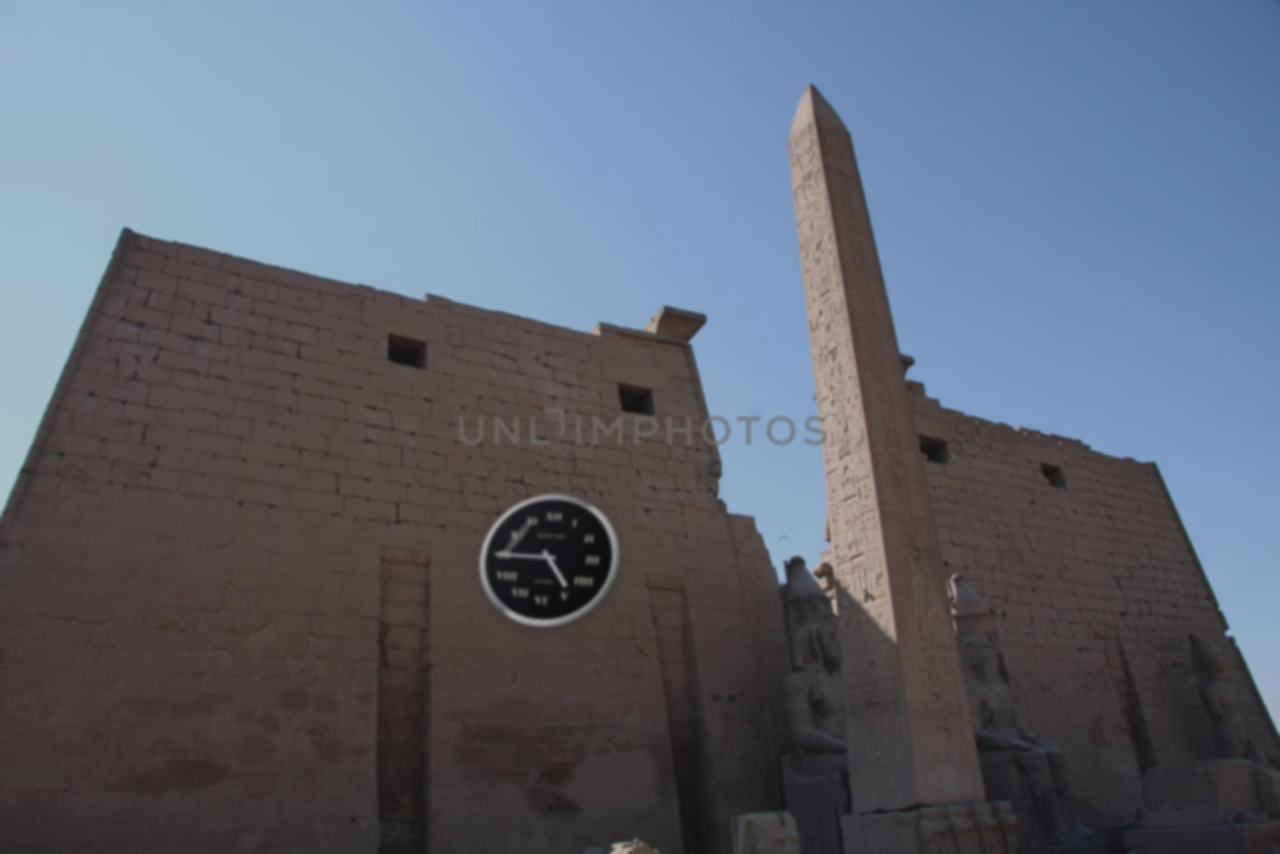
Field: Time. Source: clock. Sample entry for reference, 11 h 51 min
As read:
4 h 45 min
